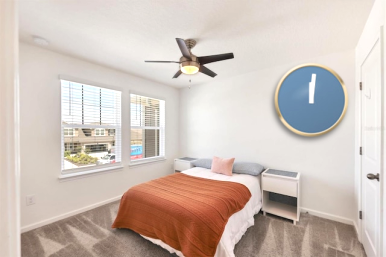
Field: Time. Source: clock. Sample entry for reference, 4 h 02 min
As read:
12 h 01 min
